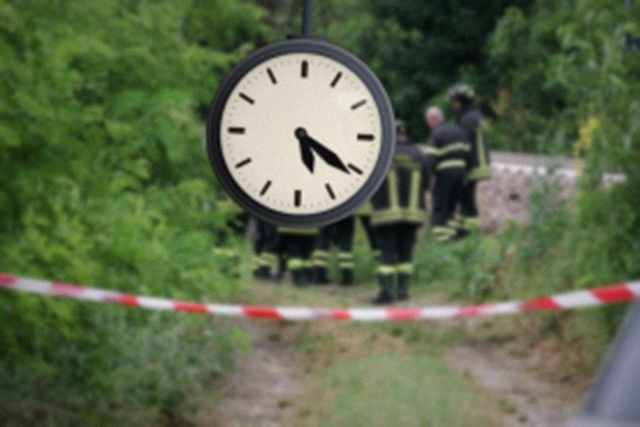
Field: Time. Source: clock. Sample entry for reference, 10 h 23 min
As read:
5 h 21 min
